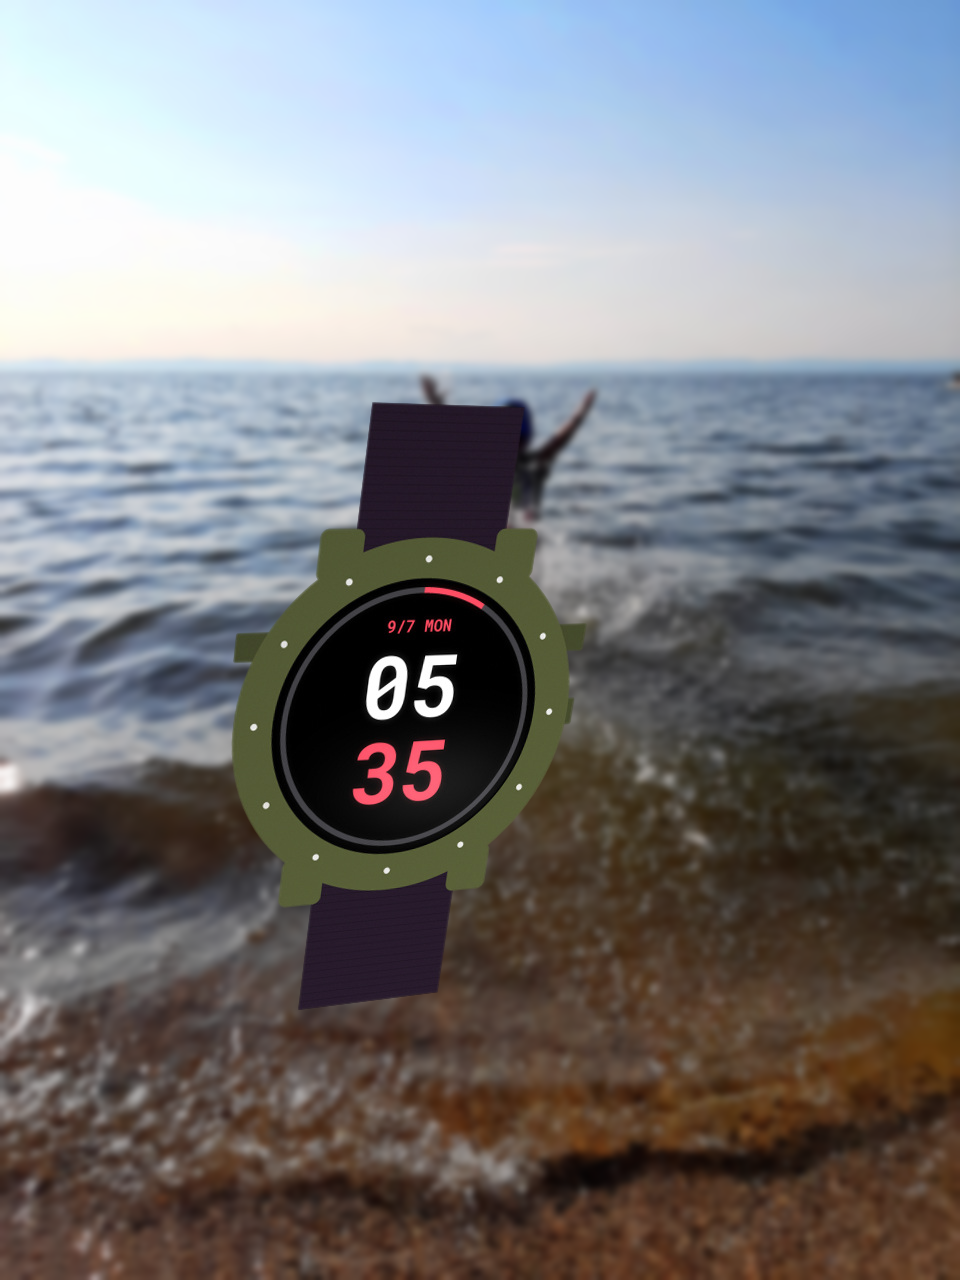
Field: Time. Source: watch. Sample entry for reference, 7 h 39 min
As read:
5 h 35 min
